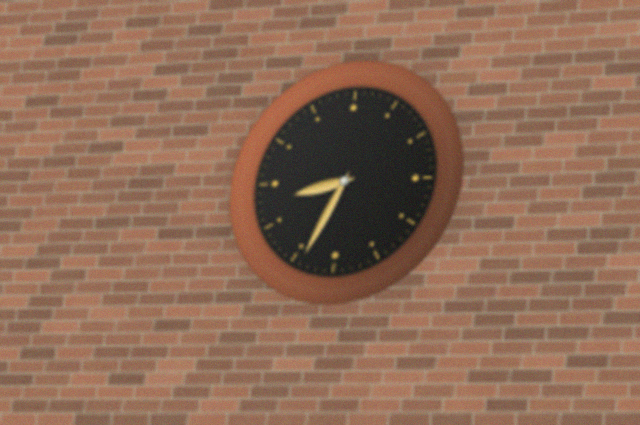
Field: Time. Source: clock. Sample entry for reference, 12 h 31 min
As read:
8 h 34 min
